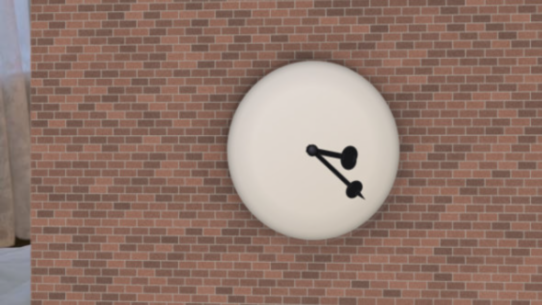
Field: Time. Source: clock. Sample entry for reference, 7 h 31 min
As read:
3 h 22 min
